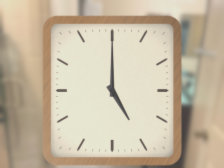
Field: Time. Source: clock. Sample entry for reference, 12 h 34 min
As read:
5 h 00 min
